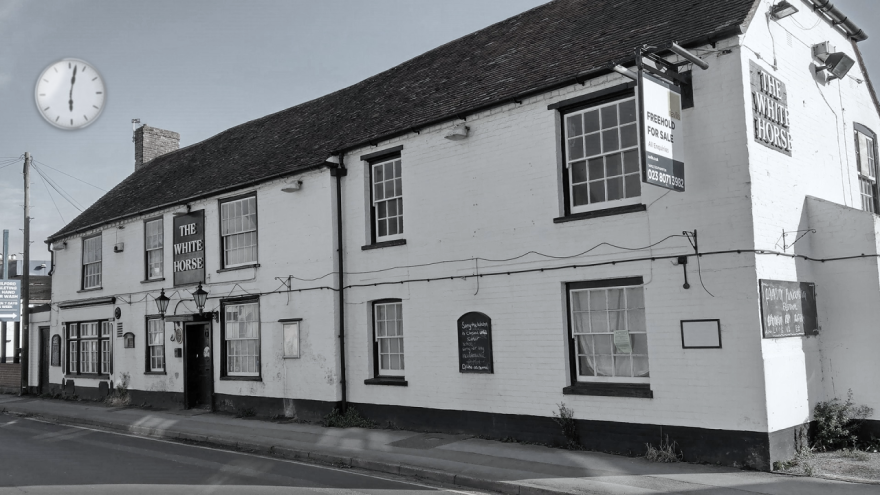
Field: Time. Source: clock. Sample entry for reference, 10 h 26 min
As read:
6 h 02 min
